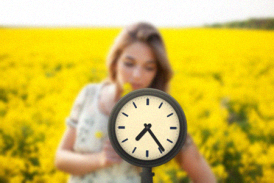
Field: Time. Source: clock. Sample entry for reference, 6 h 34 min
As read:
7 h 24 min
